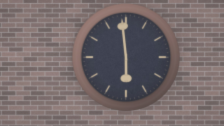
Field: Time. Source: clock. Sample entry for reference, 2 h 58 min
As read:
5 h 59 min
